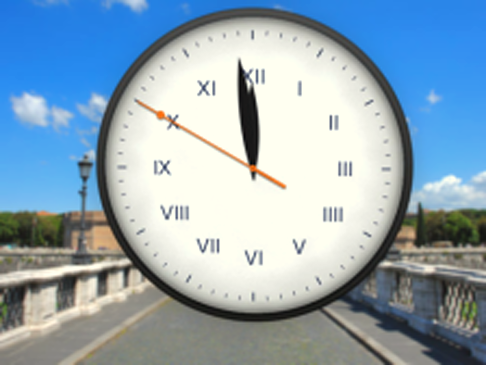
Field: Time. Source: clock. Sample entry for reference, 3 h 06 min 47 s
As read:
11 h 58 min 50 s
